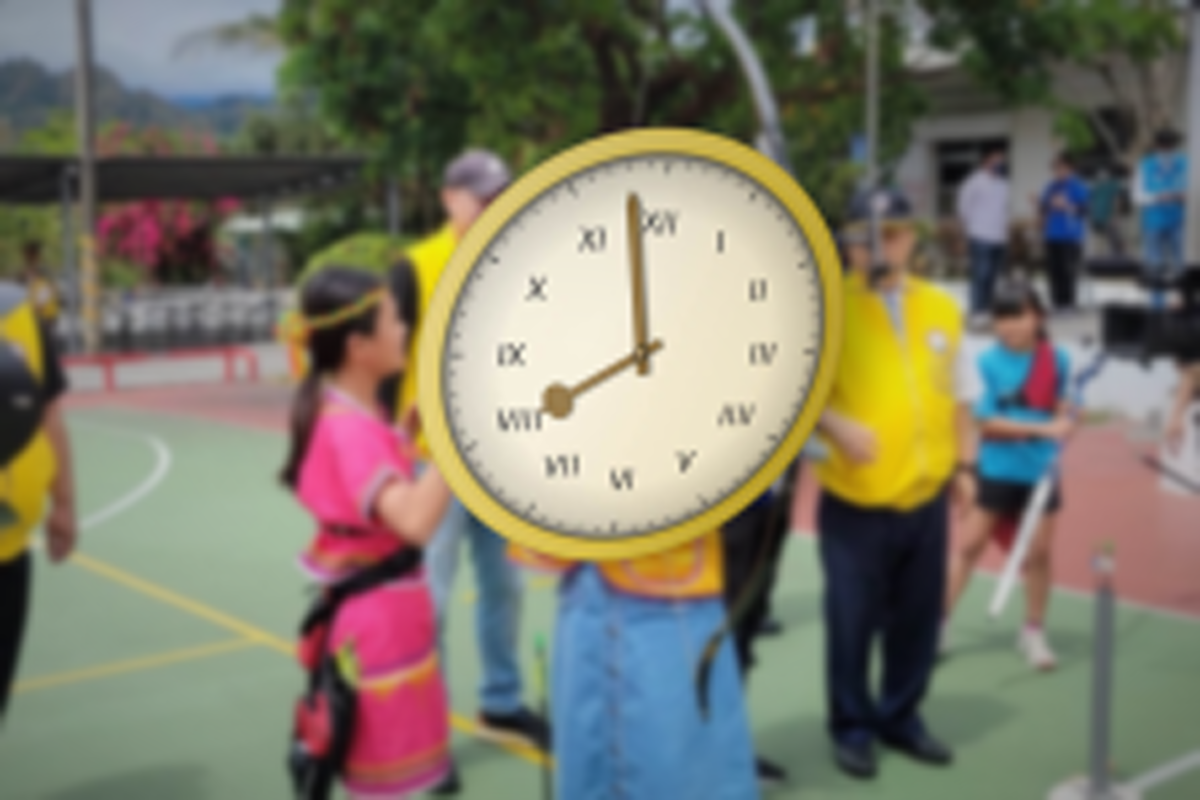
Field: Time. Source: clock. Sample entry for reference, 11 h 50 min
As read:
7 h 58 min
